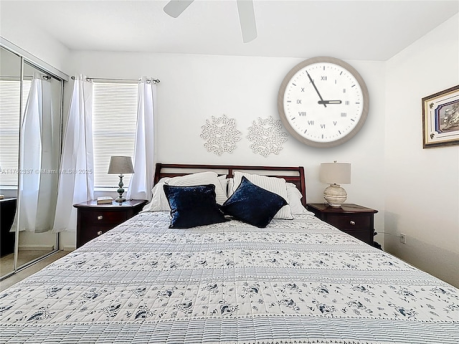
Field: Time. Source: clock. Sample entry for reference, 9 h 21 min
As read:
2 h 55 min
